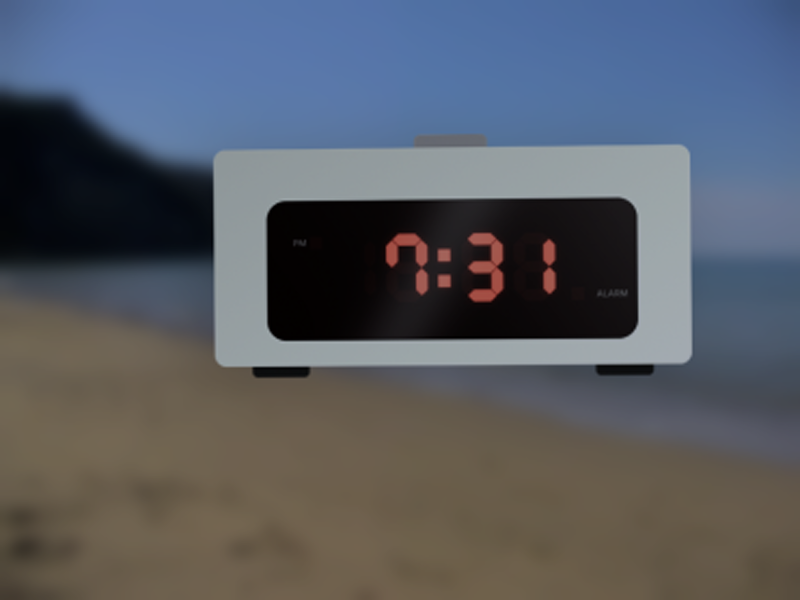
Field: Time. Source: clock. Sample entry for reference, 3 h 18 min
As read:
7 h 31 min
